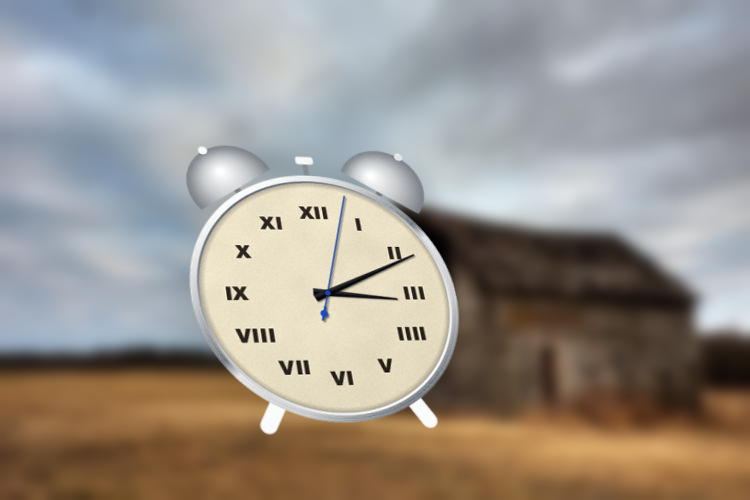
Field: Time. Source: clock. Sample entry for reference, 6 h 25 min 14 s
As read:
3 h 11 min 03 s
